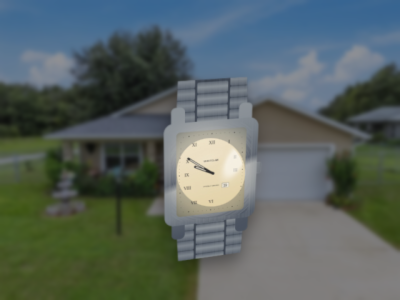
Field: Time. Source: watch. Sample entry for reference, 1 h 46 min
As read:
9 h 51 min
